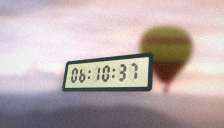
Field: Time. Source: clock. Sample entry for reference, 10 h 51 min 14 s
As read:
6 h 10 min 37 s
